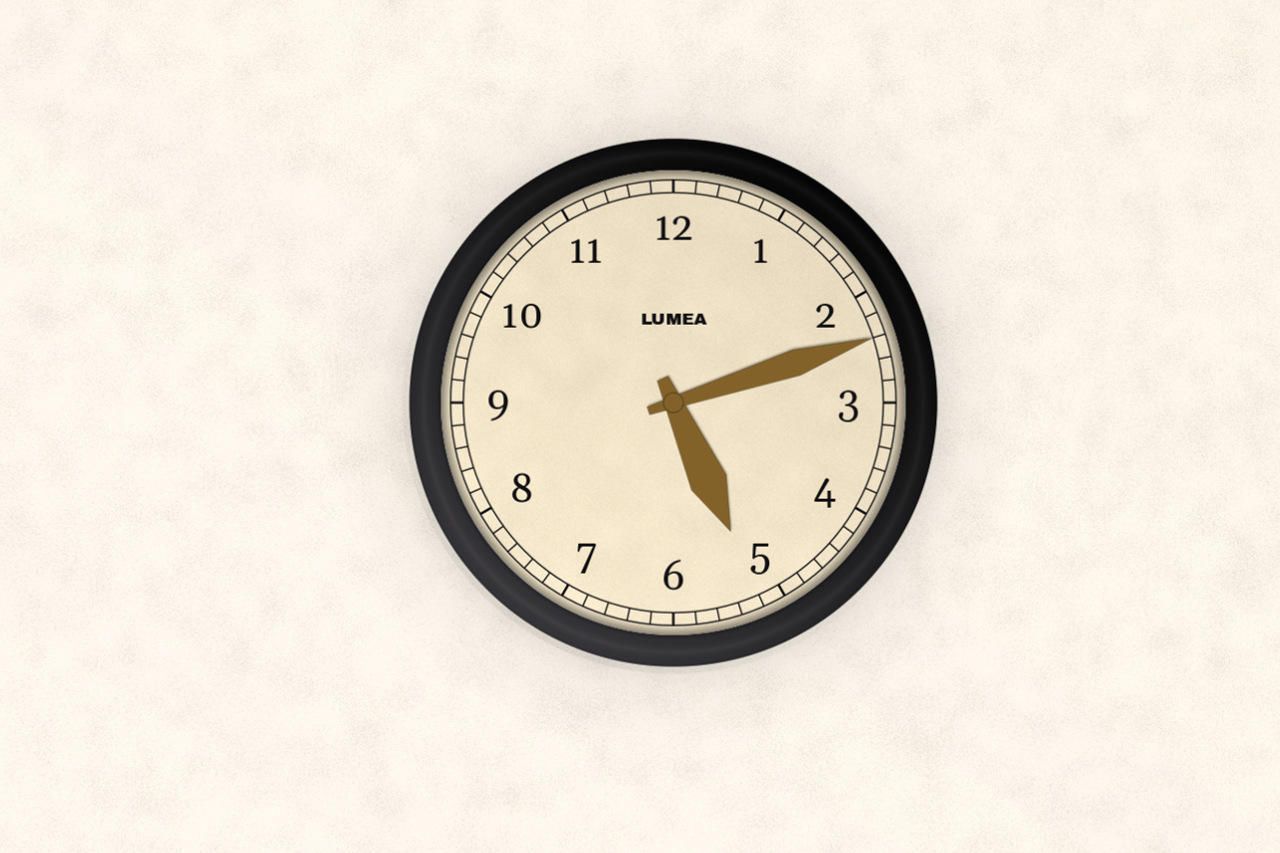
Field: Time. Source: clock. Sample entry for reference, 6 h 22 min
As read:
5 h 12 min
